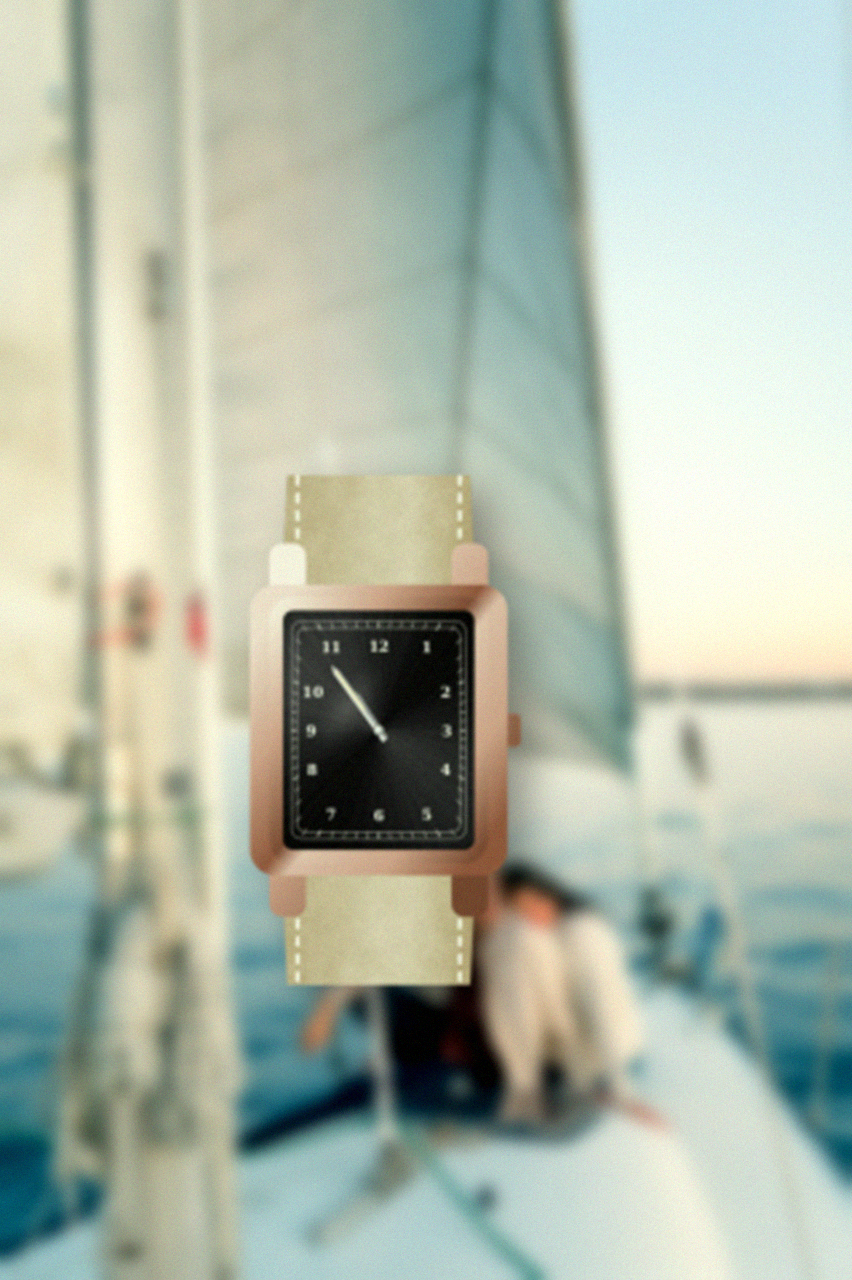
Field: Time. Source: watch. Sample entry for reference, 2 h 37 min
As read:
10 h 54 min
